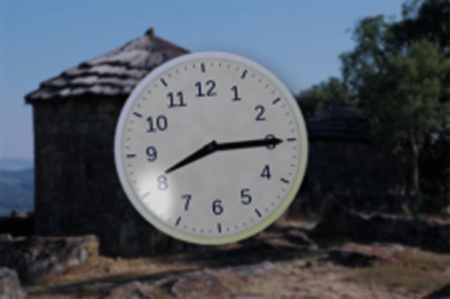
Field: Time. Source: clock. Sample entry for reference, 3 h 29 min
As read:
8 h 15 min
